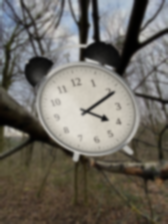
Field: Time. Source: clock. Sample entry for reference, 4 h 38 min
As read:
4 h 11 min
